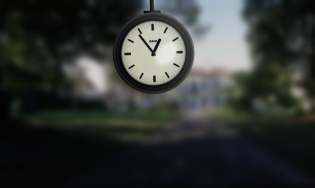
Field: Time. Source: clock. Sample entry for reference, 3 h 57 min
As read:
12 h 54 min
